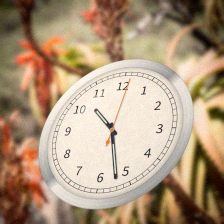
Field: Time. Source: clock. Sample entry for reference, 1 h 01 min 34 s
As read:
10 h 27 min 01 s
